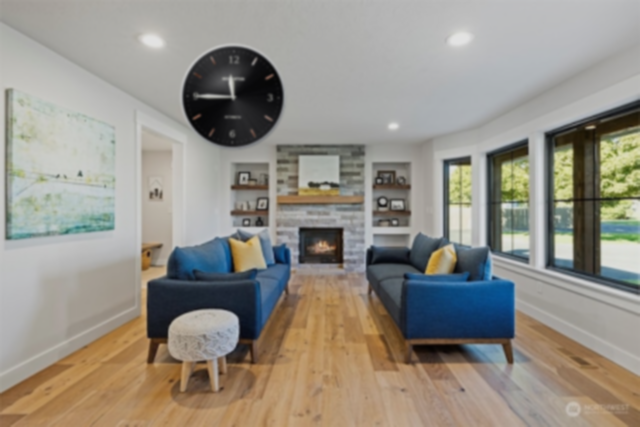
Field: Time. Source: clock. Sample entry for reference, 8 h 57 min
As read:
11 h 45 min
